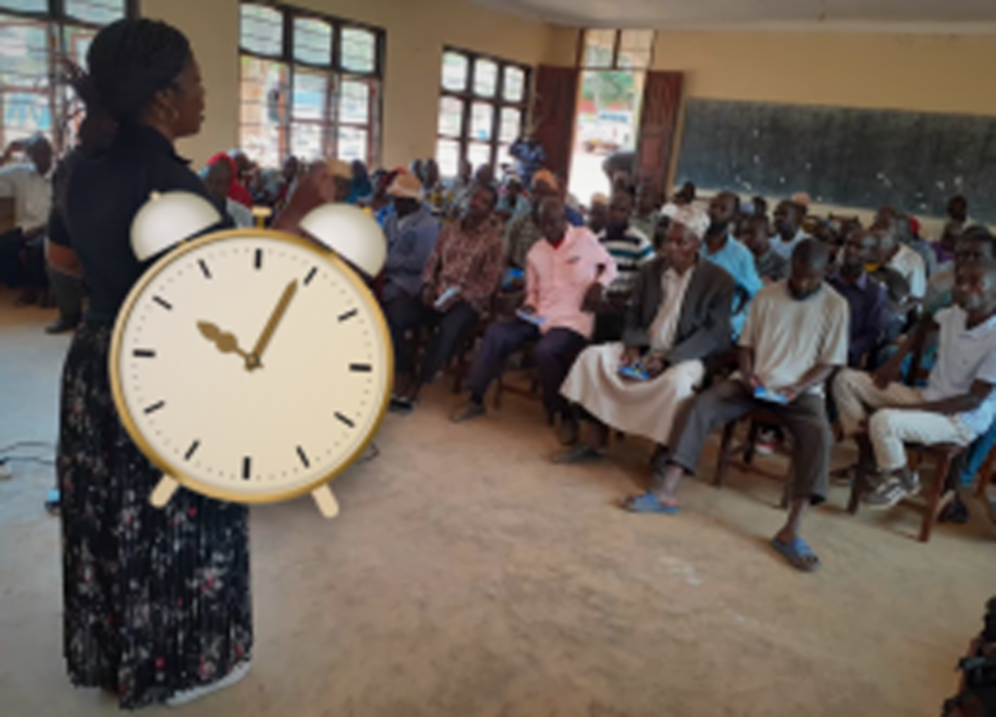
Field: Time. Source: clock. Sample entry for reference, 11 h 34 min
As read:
10 h 04 min
